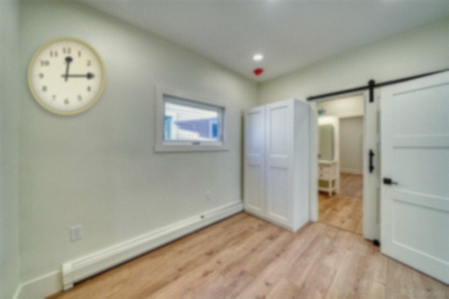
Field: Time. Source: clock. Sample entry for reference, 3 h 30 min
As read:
12 h 15 min
